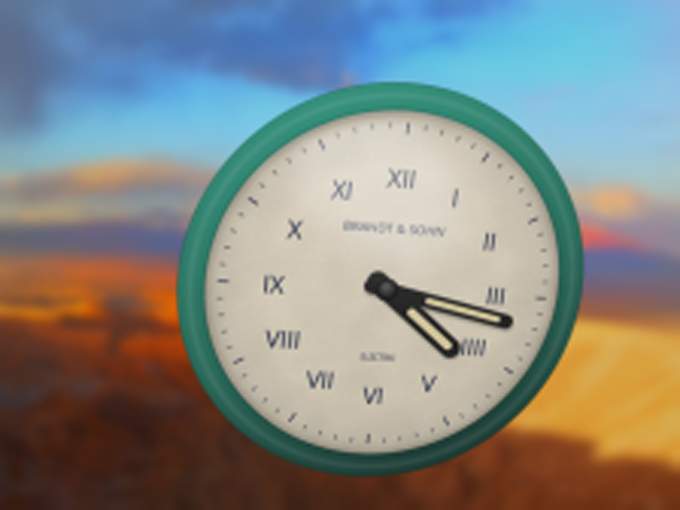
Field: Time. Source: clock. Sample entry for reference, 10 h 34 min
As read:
4 h 17 min
